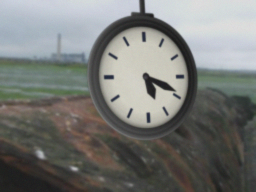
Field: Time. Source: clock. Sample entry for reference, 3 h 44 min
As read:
5 h 19 min
